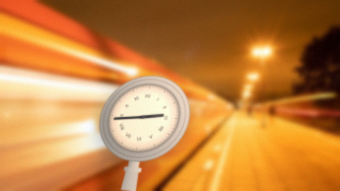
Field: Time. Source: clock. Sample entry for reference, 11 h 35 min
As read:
2 h 44 min
